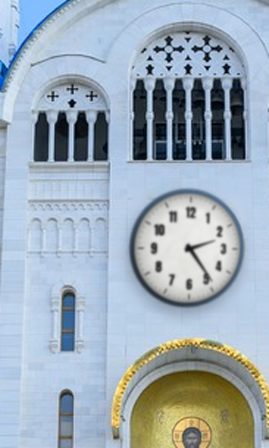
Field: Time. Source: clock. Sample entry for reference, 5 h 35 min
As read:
2 h 24 min
